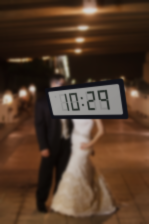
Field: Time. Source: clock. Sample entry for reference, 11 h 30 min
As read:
10 h 29 min
